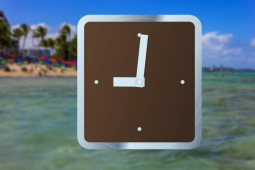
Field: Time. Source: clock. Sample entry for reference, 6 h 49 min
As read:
9 h 01 min
